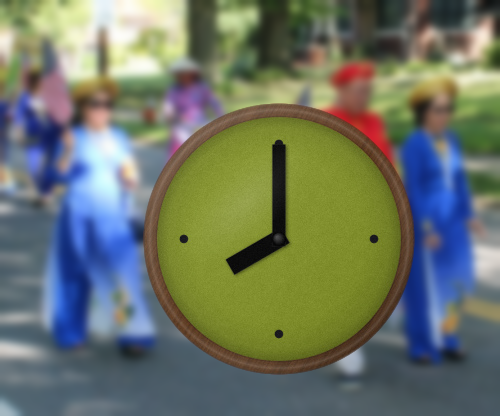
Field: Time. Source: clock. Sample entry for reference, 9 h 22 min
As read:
8 h 00 min
